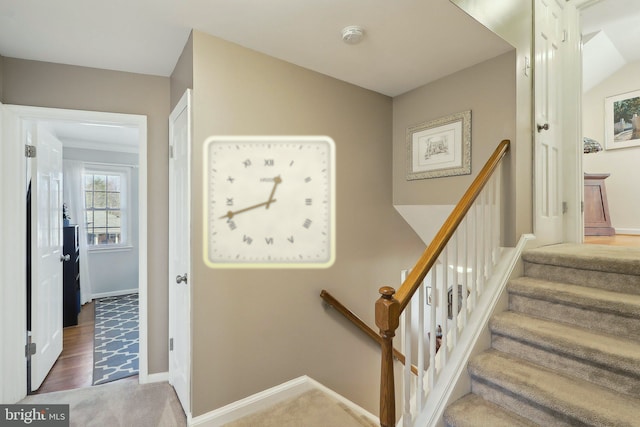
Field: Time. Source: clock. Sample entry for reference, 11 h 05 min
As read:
12 h 42 min
